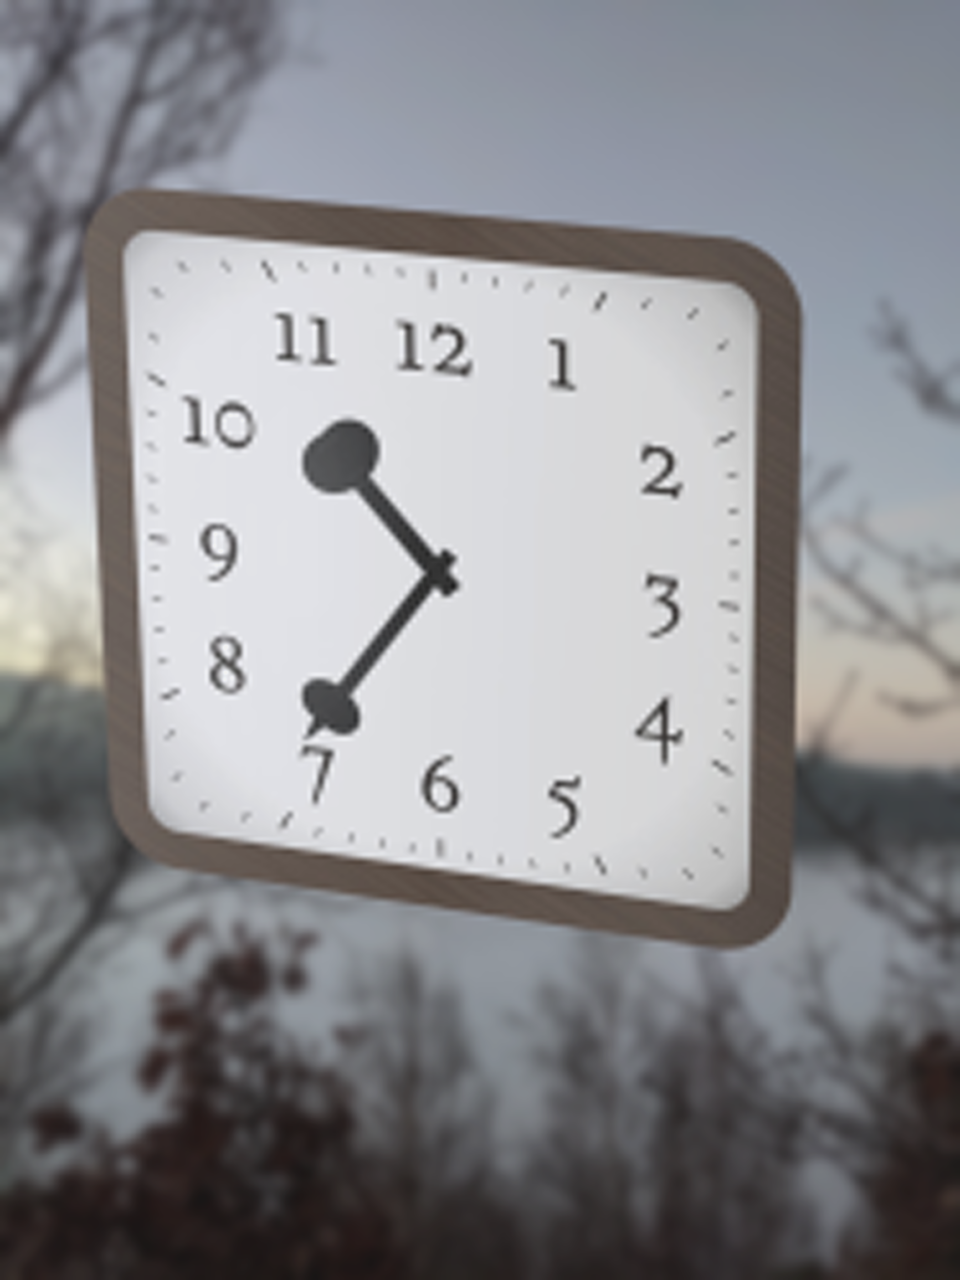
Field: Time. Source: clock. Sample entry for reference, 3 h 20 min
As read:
10 h 36 min
